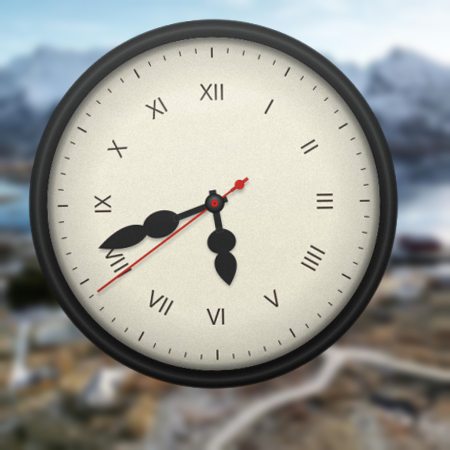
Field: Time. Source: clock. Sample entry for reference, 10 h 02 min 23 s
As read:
5 h 41 min 39 s
